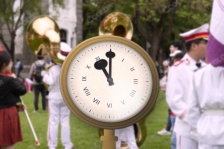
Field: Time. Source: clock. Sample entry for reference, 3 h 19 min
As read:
11 h 00 min
